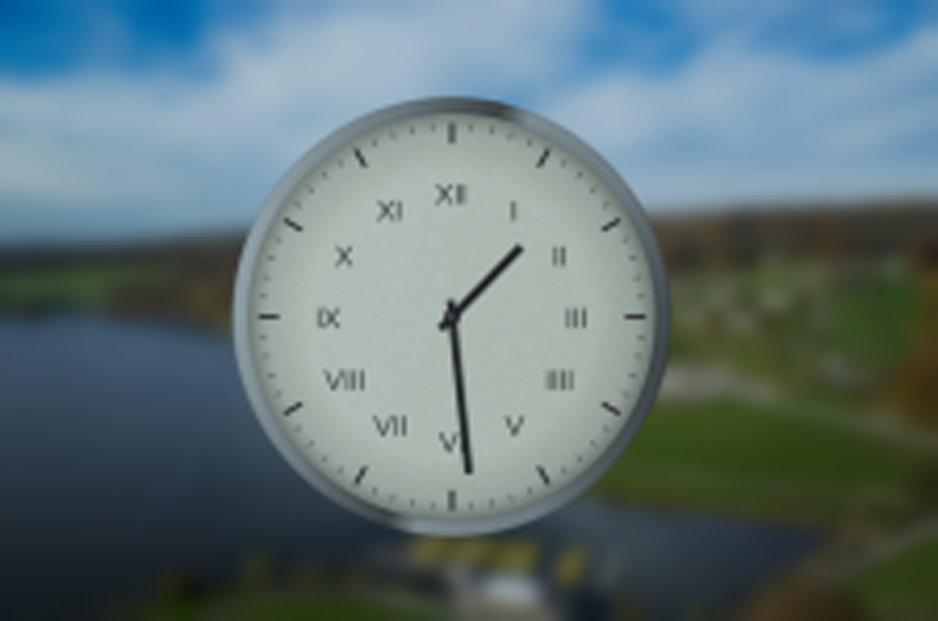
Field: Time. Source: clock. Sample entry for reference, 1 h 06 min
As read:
1 h 29 min
